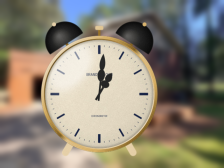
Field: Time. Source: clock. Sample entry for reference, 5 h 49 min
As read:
1 h 01 min
